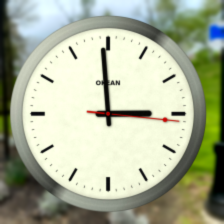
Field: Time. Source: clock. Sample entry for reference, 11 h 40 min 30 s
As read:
2 h 59 min 16 s
